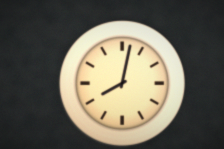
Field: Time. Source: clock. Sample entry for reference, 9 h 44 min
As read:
8 h 02 min
